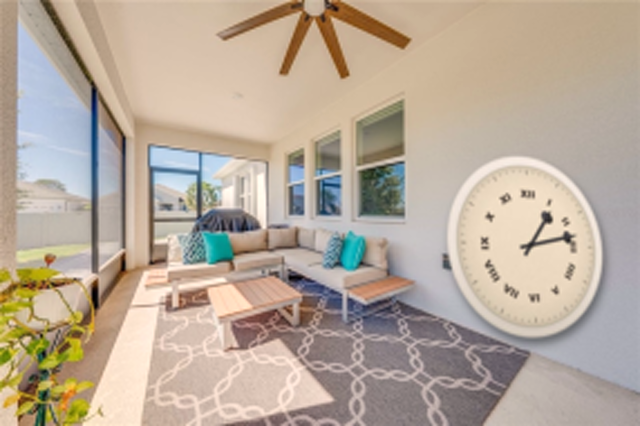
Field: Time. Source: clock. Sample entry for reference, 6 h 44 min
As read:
1 h 13 min
